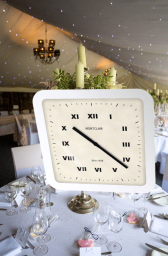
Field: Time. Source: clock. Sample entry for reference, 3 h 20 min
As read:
10 h 22 min
